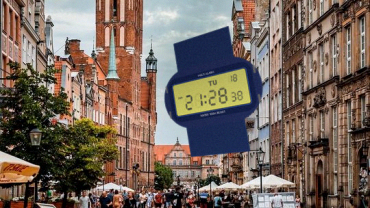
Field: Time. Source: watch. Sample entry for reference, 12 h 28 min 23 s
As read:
21 h 28 min 38 s
